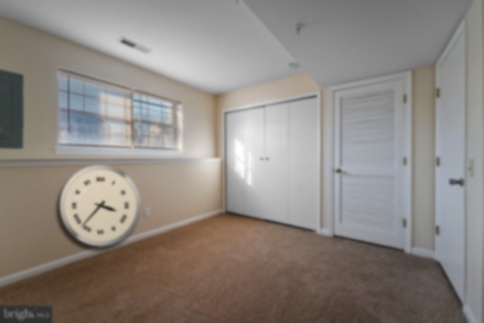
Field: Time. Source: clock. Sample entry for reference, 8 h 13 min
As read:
3 h 37 min
